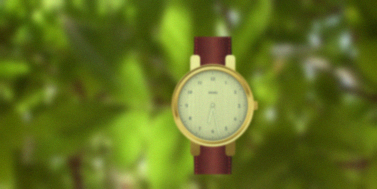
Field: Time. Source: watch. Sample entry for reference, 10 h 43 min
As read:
6 h 28 min
